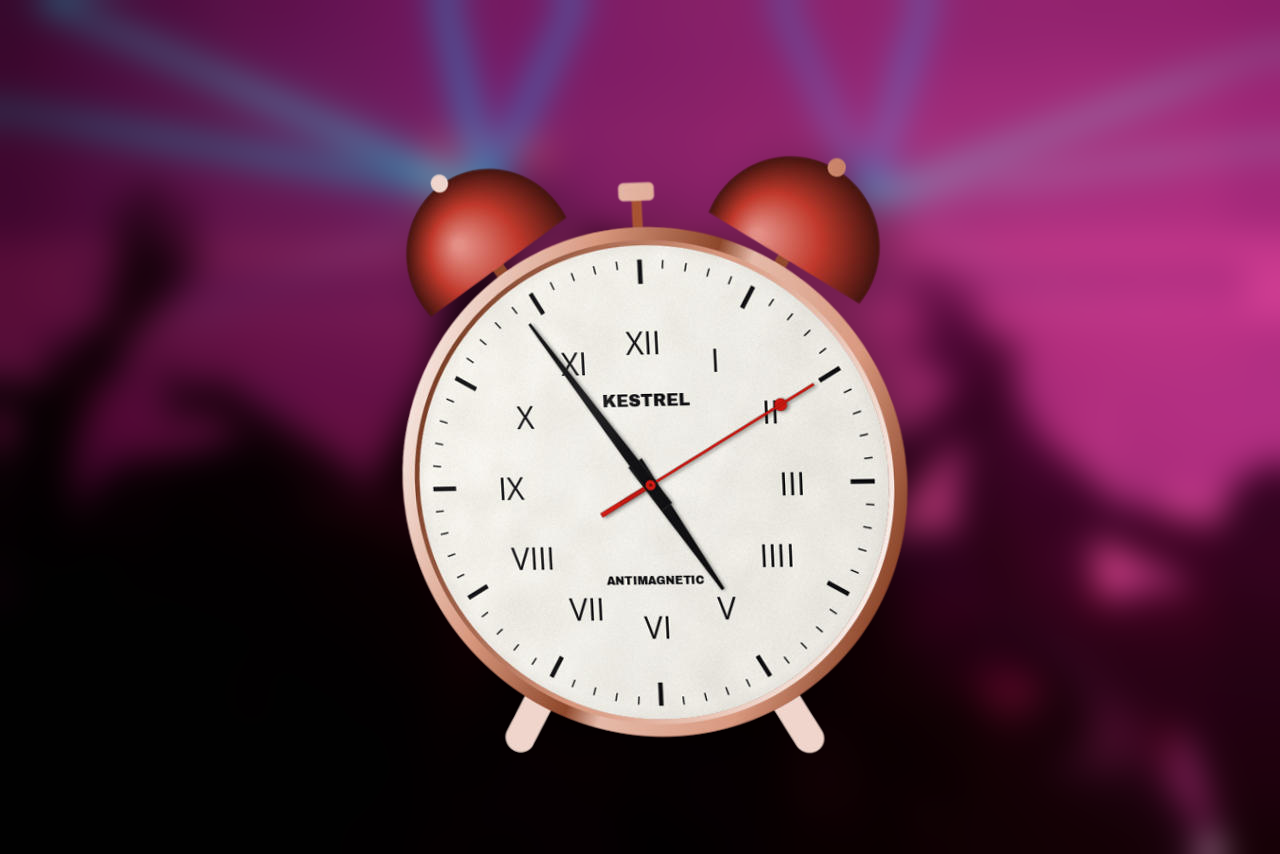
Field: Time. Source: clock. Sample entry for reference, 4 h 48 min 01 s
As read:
4 h 54 min 10 s
